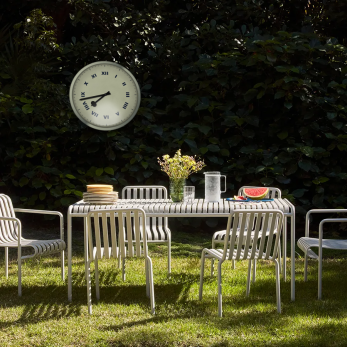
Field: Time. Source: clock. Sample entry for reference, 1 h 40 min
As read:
7 h 43 min
